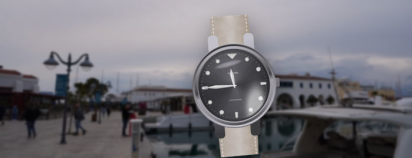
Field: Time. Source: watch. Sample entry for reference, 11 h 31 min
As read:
11 h 45 min
